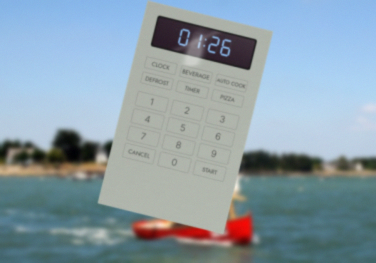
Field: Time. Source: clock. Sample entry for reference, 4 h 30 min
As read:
1 h 26 min
